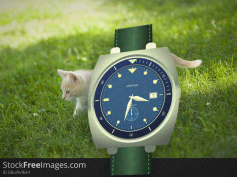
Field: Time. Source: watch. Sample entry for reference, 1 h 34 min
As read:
3 h 33 min
